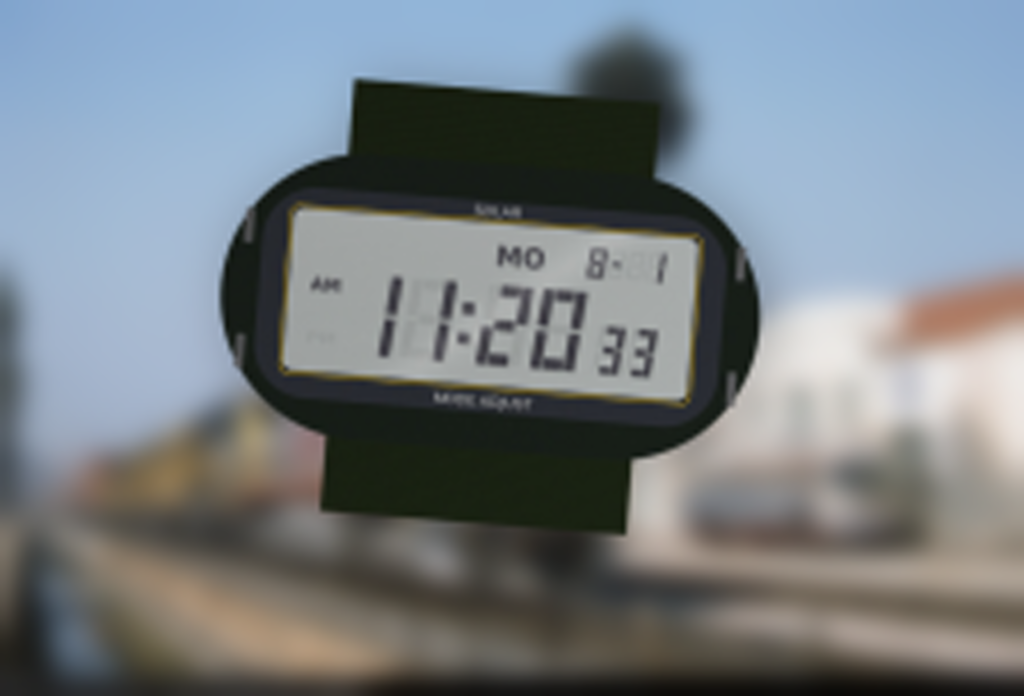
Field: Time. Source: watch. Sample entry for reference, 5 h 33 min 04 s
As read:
11 h 20 min 33 s
